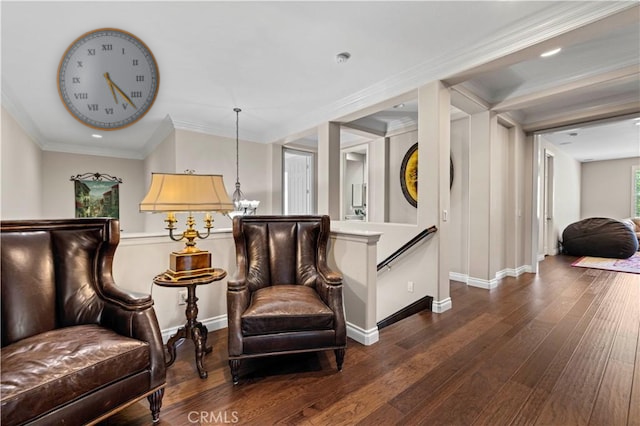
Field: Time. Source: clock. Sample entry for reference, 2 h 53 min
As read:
5 h 23 min
